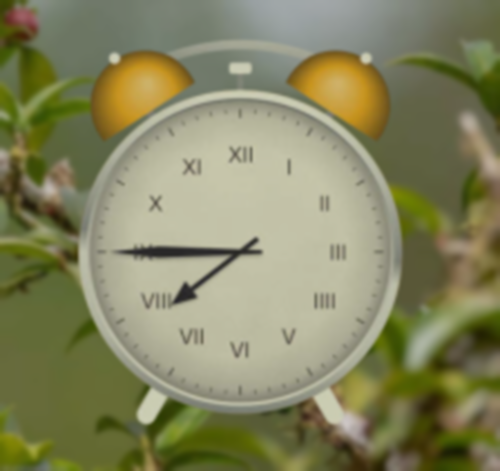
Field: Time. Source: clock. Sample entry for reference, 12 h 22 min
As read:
7 h 45 min
